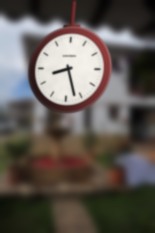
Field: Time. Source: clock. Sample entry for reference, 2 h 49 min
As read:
8 h 27 min
